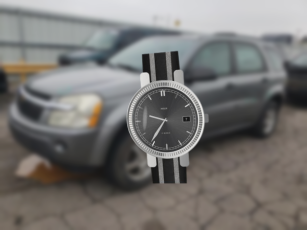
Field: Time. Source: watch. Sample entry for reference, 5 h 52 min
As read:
9 h 36 min
